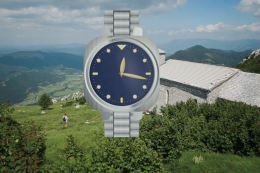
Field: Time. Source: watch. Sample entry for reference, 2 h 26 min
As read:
12 h 17 min
